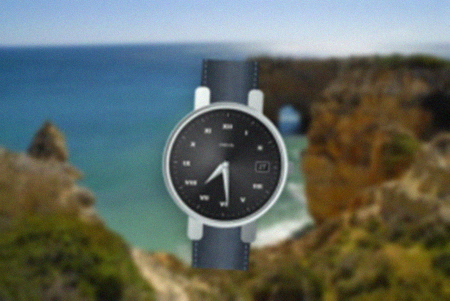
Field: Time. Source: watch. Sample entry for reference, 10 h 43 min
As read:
7 h 29 min
